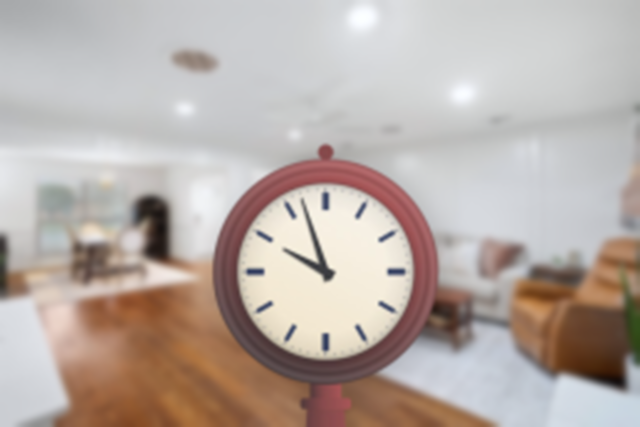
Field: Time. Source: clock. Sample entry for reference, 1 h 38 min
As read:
9 h 57 min
